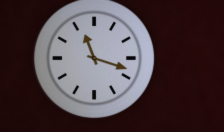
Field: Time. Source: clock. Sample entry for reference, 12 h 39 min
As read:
11 h 18 min
